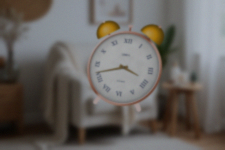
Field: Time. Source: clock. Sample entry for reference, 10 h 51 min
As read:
3 h 42 min
